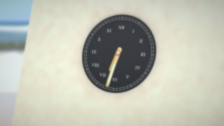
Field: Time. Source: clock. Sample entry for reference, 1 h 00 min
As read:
6 h 32 min
